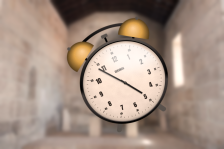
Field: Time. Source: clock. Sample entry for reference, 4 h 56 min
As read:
4 h 54 min
